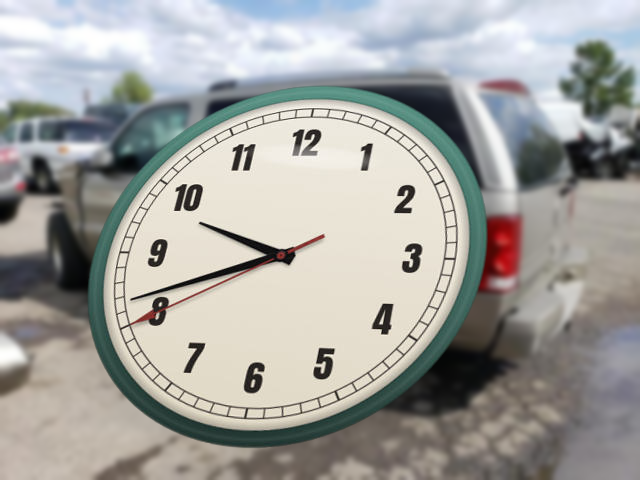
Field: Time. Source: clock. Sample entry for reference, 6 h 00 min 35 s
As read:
9 h 41 min 40 s
